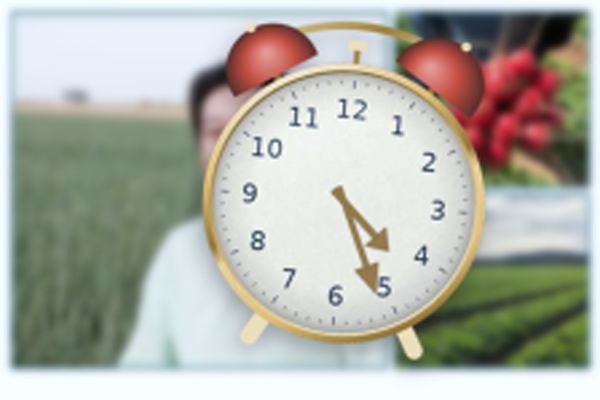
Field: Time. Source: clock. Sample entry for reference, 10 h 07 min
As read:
4 h 26 min
